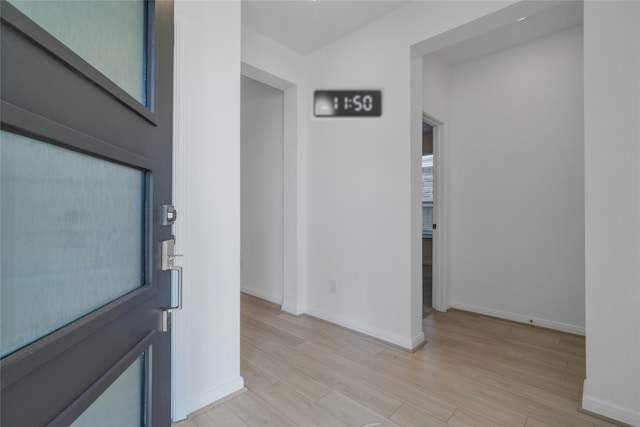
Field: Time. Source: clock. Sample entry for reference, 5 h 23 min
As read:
11 h 50 min
